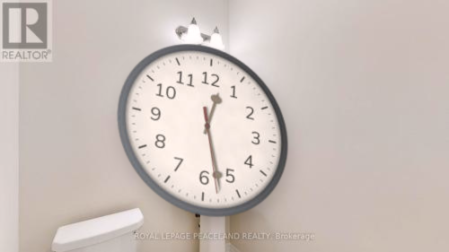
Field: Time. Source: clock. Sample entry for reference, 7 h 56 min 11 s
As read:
12 h 27 min 28 s
